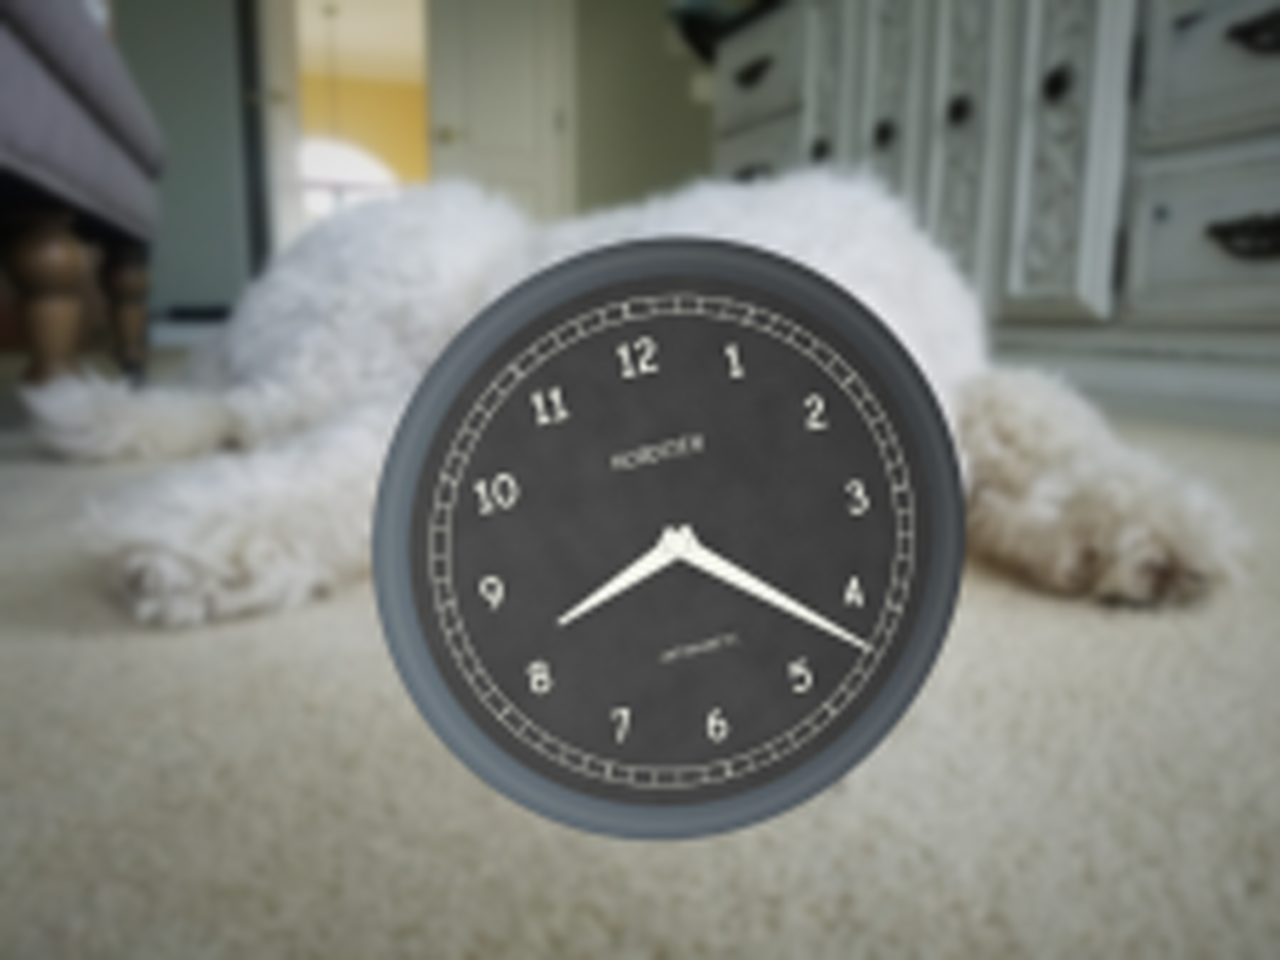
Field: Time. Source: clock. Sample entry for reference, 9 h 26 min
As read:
8 h 22 min
